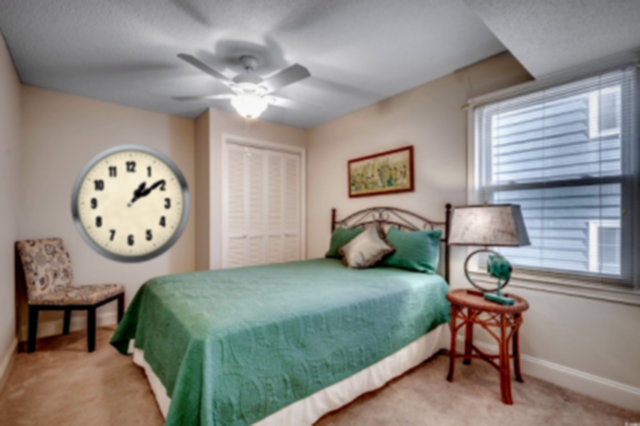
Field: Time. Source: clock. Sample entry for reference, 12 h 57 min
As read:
1 h 09 min
